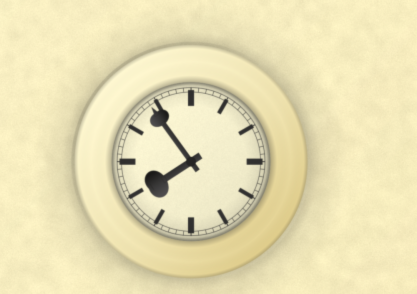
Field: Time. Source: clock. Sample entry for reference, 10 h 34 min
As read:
7 h 54 min
